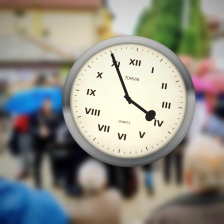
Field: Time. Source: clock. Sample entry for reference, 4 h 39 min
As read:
3 h 55 min
